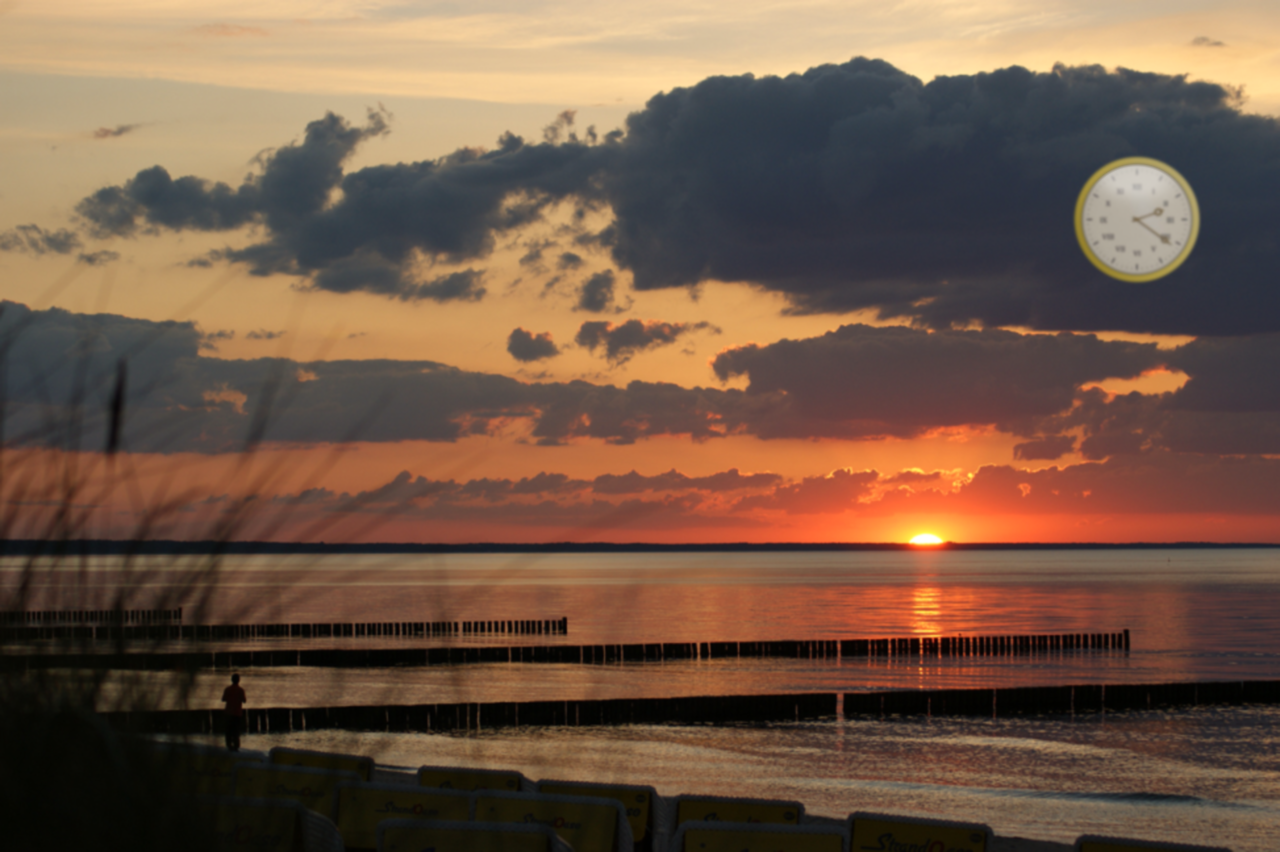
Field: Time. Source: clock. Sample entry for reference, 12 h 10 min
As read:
2 h 21 min
